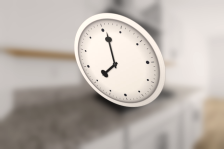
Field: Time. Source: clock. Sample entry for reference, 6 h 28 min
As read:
8 h 01 min
